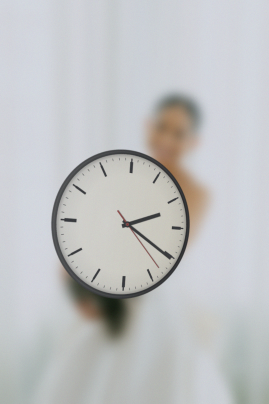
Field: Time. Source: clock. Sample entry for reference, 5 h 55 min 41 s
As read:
2 h 20 min 23 s
